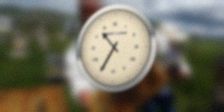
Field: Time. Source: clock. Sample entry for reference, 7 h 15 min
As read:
10 h 35 min
